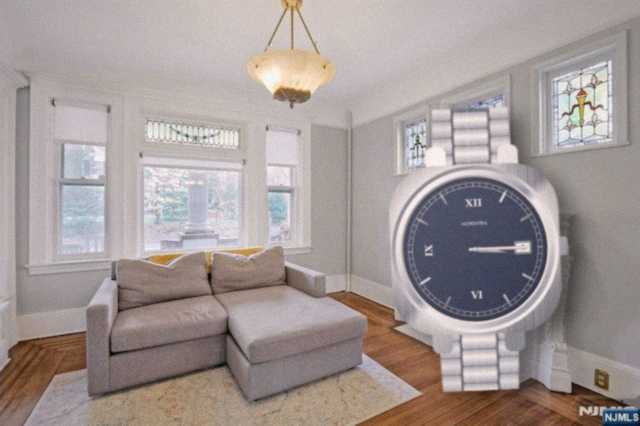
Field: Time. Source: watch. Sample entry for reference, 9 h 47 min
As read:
3 h 15 min
